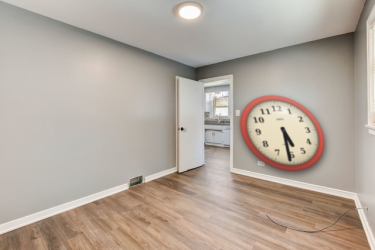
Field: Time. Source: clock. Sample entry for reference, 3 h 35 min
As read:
5 h 31 min
